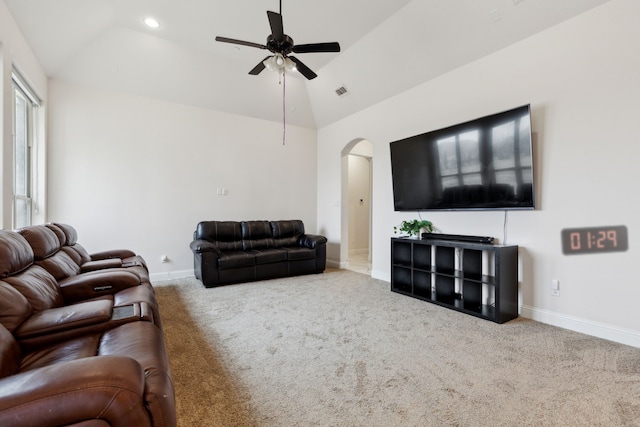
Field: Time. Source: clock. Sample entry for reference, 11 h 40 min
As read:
1 h 29 min
